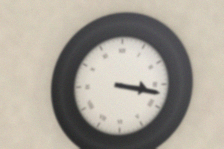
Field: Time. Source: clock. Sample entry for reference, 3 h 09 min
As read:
3 h 17 min
